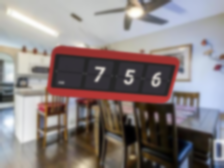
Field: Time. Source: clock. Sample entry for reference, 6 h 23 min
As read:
7 h 56 min
